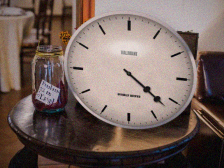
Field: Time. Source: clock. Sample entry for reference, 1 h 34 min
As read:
4 h 22 min
